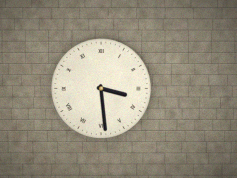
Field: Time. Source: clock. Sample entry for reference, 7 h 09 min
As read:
3 h 29 min
